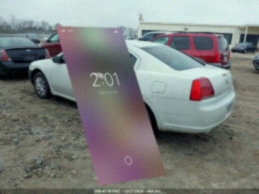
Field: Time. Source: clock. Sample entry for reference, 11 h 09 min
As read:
2 h 01 min
